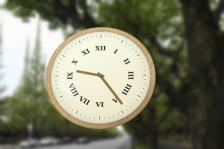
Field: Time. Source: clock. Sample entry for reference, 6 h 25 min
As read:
9 h 24 min
